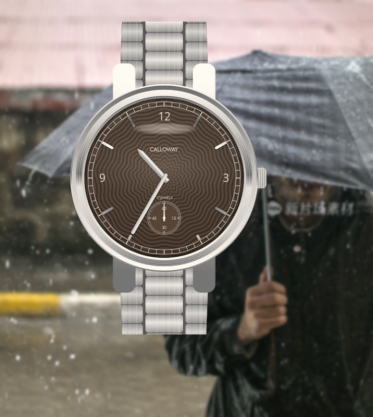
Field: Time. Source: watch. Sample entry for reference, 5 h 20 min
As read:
10 h 35 min
